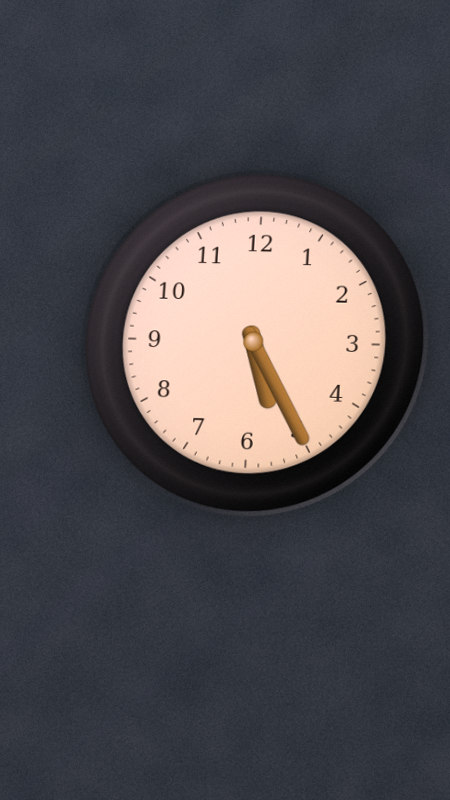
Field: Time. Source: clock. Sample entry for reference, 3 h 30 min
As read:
5 h 25 min
